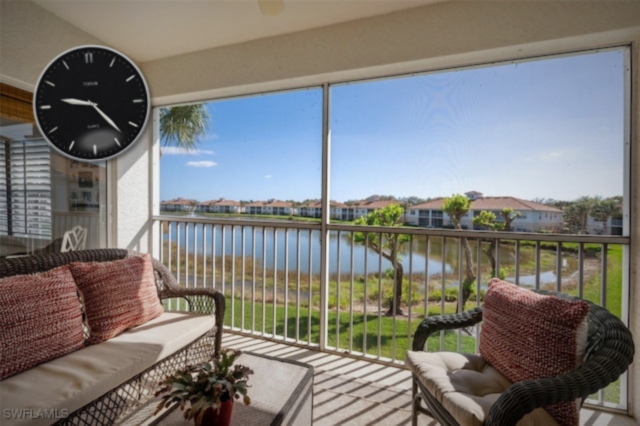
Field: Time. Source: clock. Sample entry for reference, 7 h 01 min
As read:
9 h 23 min
